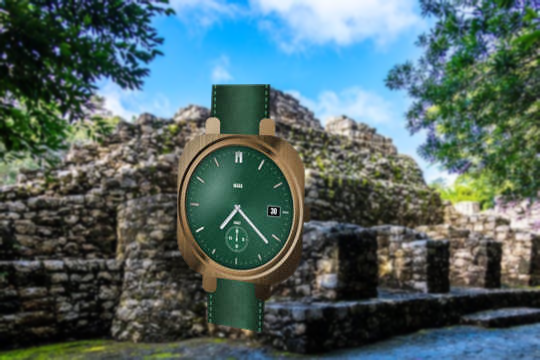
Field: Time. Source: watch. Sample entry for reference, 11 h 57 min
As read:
7 h 22 min
